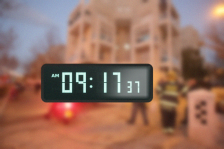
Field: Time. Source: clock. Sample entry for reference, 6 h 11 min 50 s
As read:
9 h 17 min 37 s
